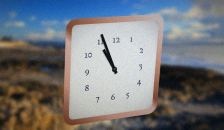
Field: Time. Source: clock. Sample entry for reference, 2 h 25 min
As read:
10 h 56 min
